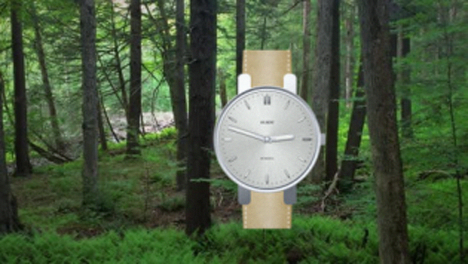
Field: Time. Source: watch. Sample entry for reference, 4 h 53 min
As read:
2 h 48 min
